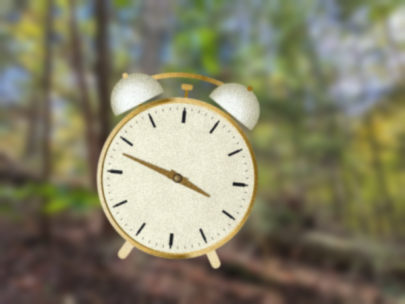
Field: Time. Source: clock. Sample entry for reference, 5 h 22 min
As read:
3 h 48 min
